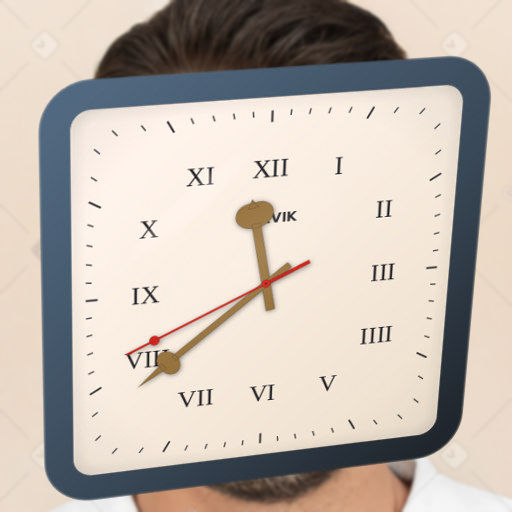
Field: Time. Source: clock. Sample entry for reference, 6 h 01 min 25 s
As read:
11 h 38 min 41 s
